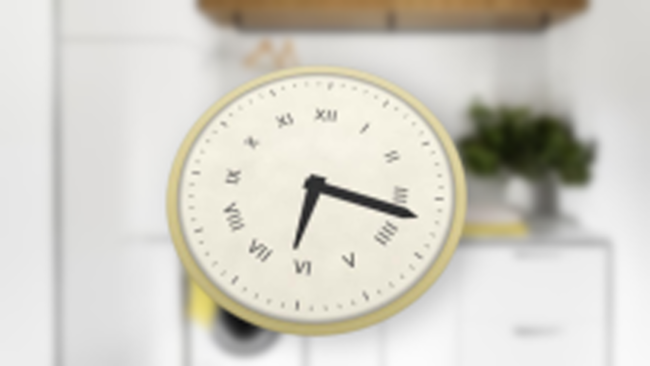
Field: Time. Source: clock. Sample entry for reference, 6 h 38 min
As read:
6 h 17 min
